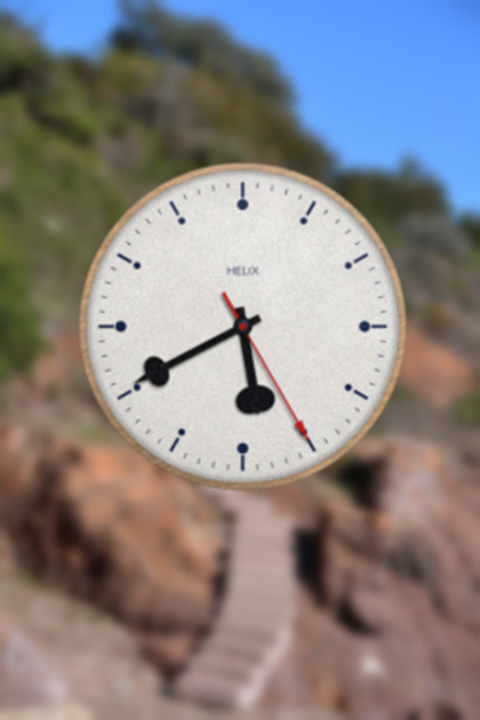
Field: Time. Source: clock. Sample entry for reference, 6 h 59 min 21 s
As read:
5 h 40 min 25 s
